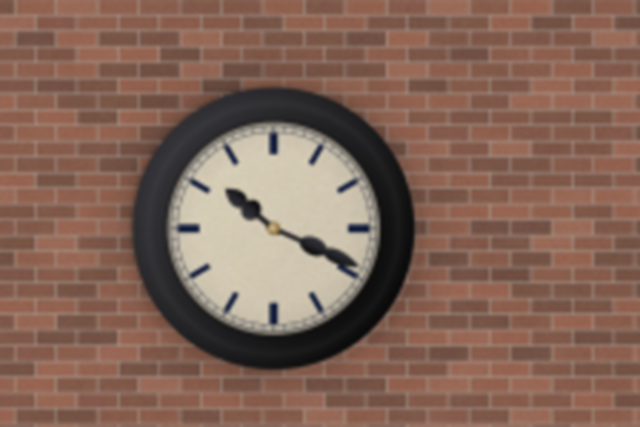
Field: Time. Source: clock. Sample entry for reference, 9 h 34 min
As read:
10 h 19 min
